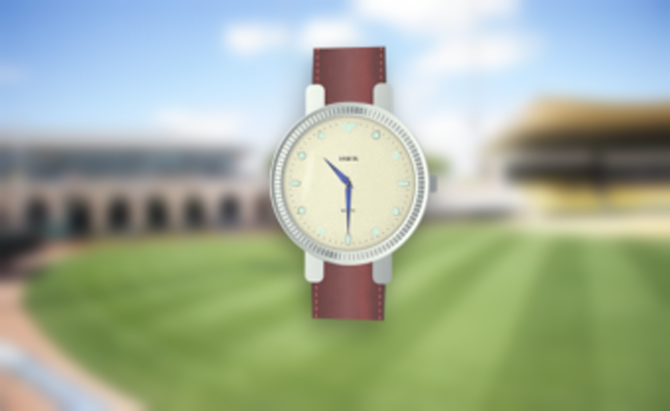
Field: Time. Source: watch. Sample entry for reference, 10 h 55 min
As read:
10 h 30 min
